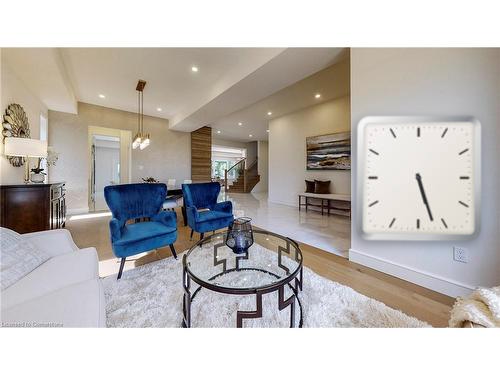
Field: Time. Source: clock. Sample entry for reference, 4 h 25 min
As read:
5 h 27 min
